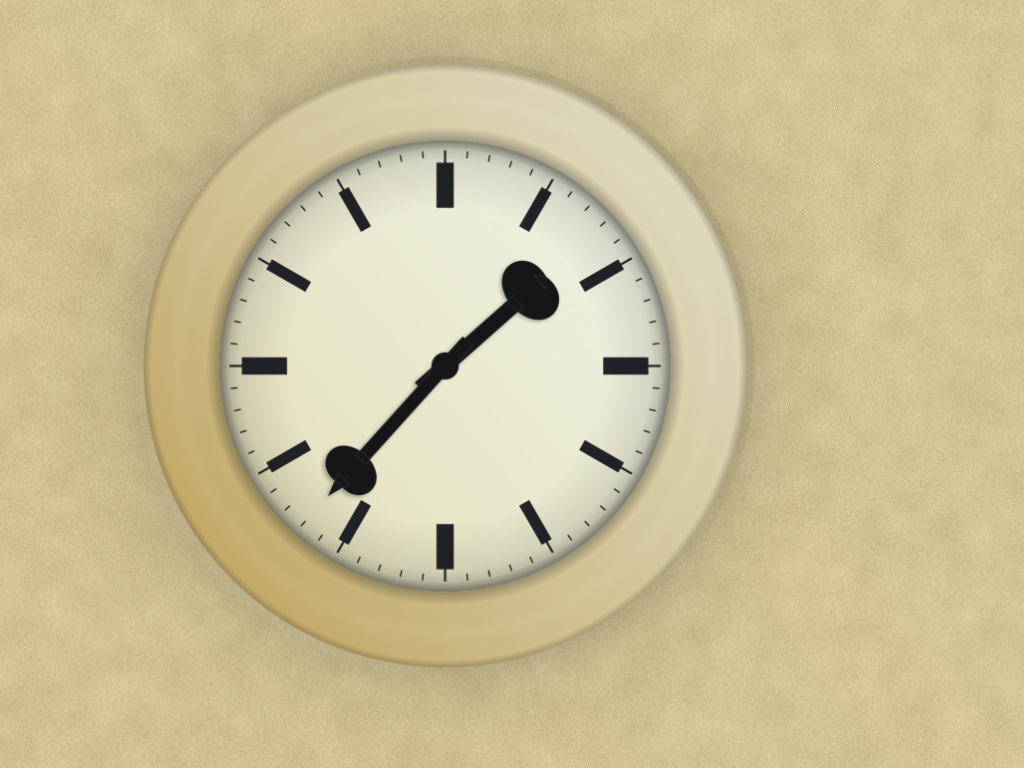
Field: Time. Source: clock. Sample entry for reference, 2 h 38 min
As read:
1 h 37 min
